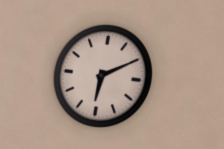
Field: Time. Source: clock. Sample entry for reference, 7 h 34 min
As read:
6 h 10 min
